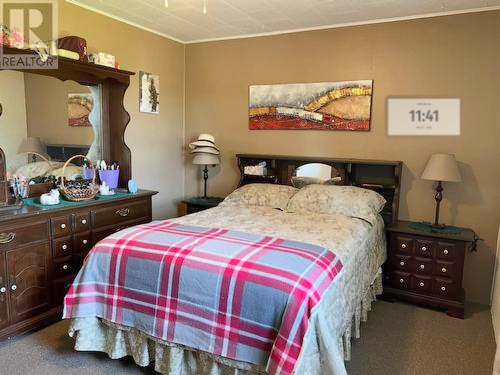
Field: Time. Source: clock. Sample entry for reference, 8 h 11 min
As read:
11 h 41 min
